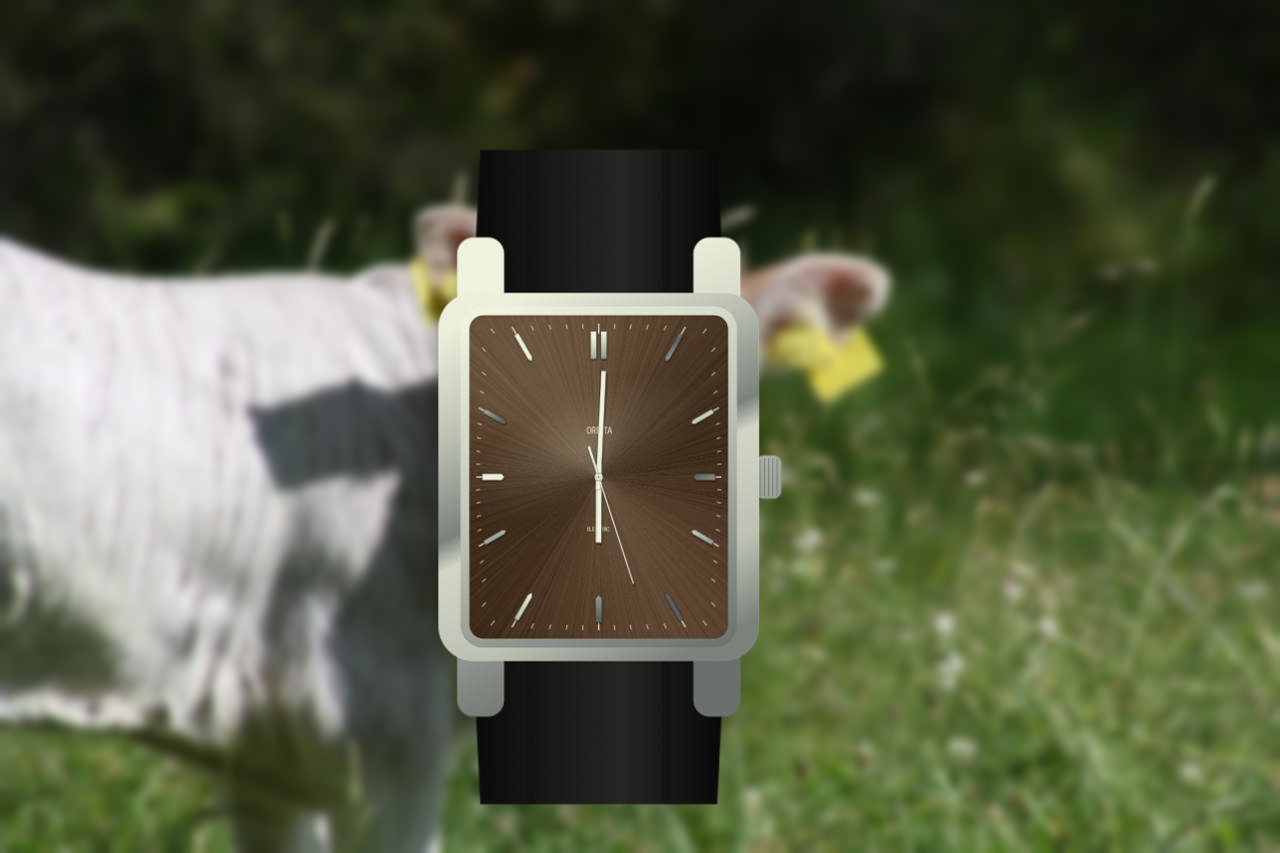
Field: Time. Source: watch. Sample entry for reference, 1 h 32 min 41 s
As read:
6 h 00 min 27 s
